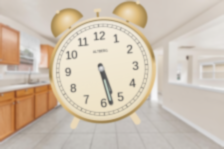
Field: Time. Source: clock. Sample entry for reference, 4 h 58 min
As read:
5 h 28 min
